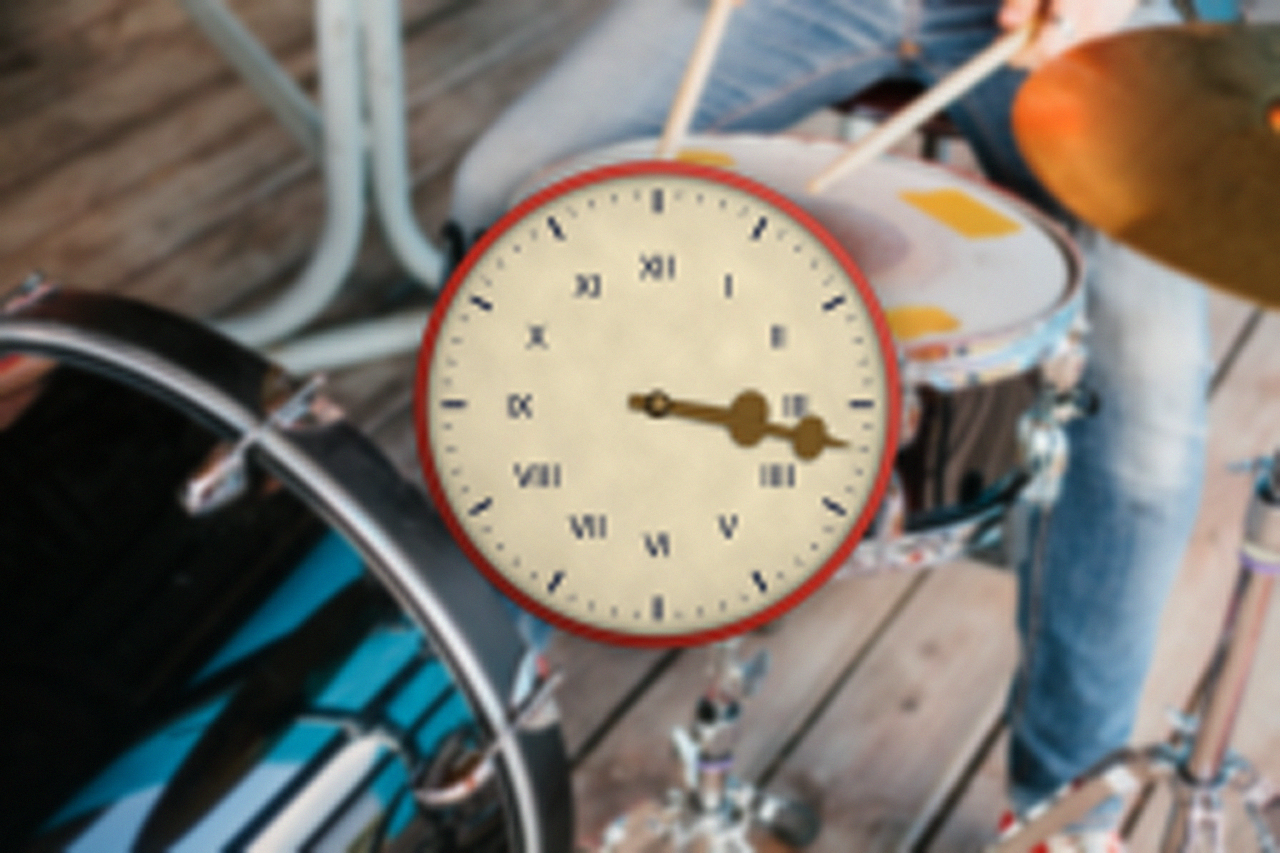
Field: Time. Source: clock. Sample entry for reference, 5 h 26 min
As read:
3 h 17 min
